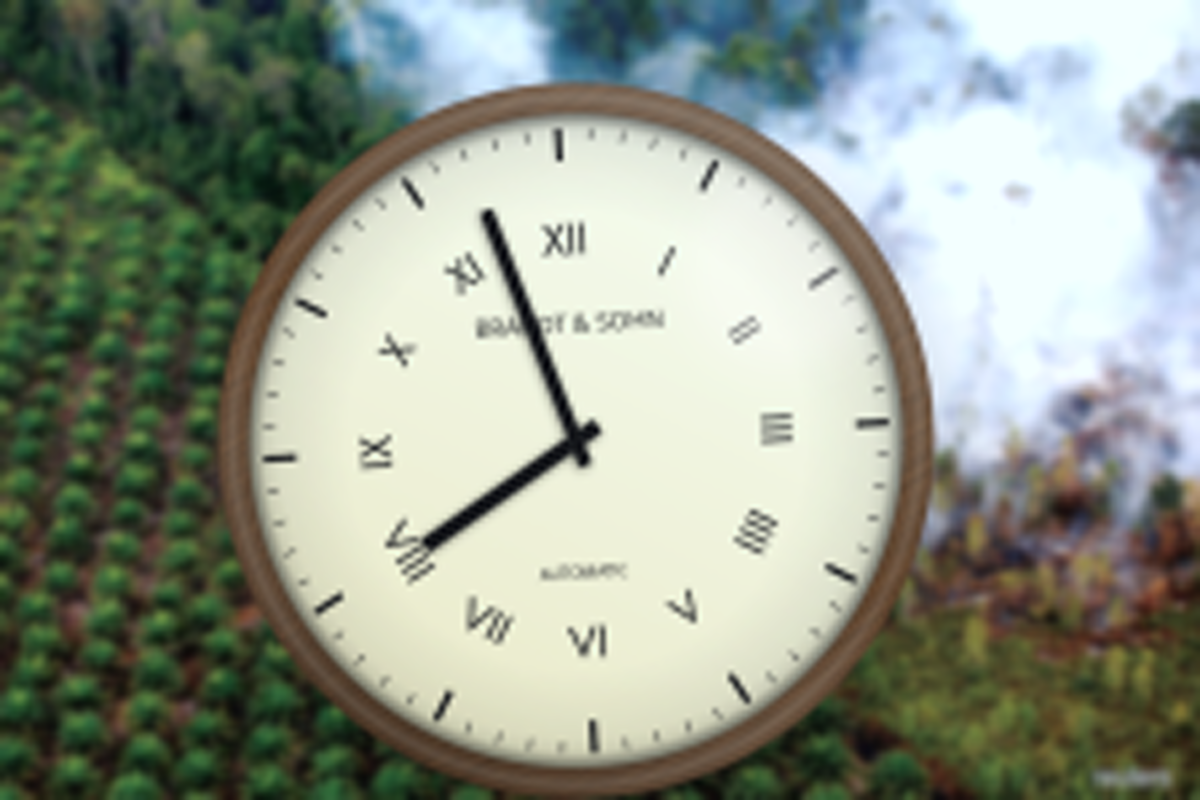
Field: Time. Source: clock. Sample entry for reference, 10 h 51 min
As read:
7 h 57 min
